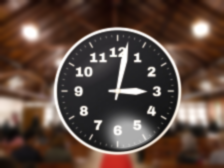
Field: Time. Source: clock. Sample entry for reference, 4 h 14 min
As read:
3 h 02 min
